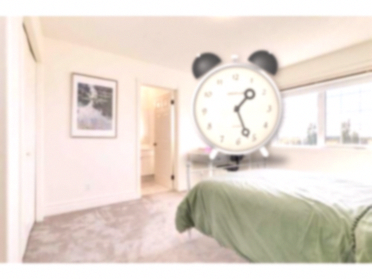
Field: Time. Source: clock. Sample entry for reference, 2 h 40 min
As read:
1 h 27 min
